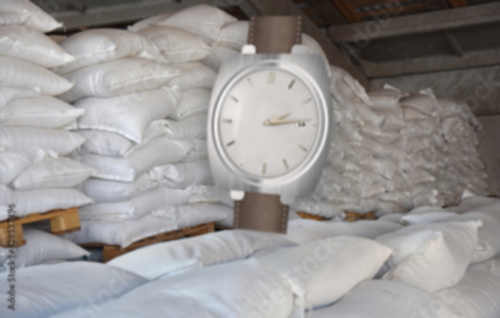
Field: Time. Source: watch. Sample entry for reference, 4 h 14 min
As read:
2 h 14 min
